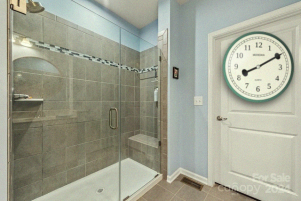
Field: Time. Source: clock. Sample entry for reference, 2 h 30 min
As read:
8 h 10 min
